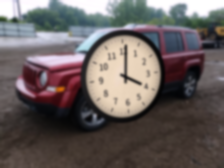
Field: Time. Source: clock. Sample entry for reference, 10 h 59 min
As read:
4 h 01 min
